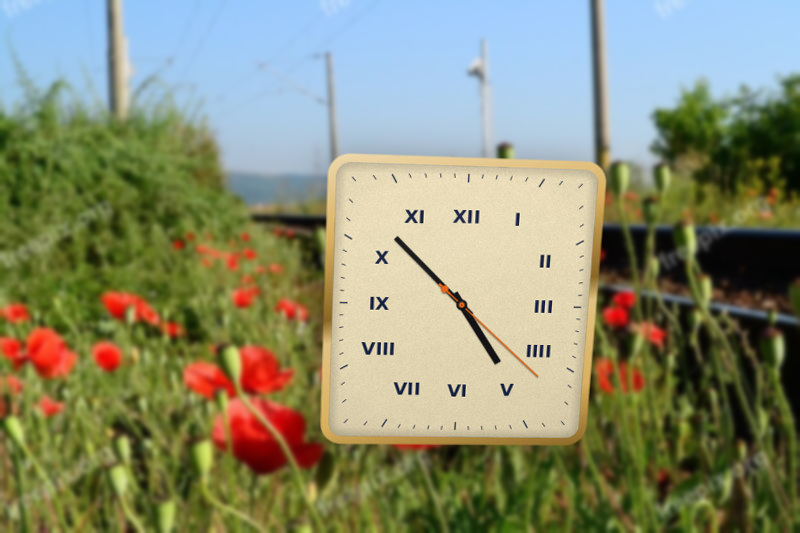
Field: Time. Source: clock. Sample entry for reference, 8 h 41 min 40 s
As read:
4 h 52 min 22 s
